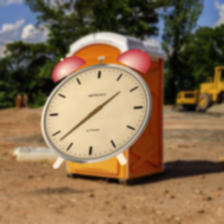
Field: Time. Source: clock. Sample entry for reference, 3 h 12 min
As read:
1 h 38 min
